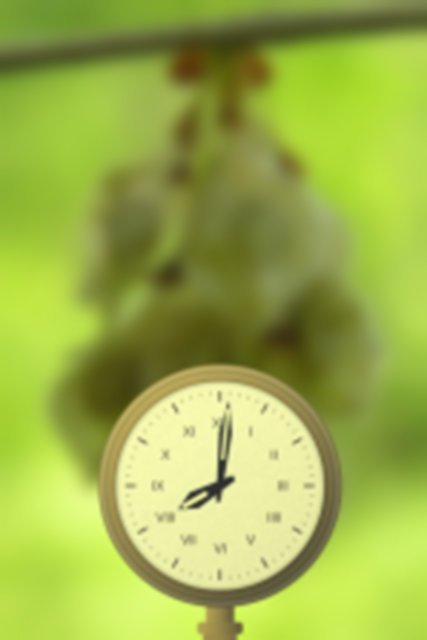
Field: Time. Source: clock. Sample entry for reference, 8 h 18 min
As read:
8 h 01 min
